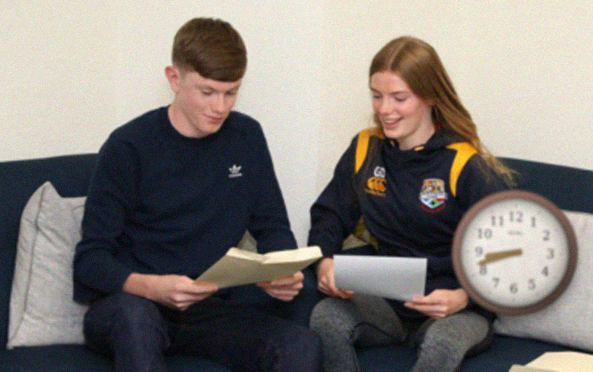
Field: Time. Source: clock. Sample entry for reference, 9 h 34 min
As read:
8 h 42 min
